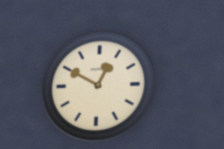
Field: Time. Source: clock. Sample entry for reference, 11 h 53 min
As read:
12 h 50 min
